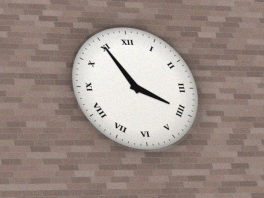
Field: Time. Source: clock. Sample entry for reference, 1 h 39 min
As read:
3 h 55 min
